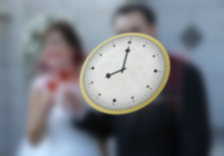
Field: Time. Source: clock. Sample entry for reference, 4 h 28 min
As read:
8 h 00 min
